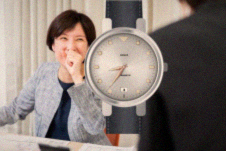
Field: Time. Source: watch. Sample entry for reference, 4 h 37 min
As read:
8 h 36 min
